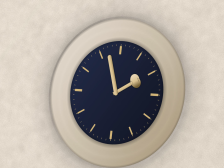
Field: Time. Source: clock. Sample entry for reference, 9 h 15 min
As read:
1 h 57 min
